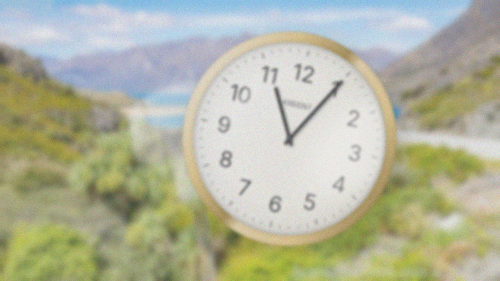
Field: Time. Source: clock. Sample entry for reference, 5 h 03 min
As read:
11 h 05 min
